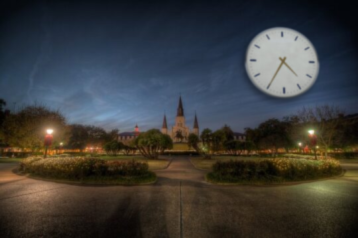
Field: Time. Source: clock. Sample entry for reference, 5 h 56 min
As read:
4 h 35 min
